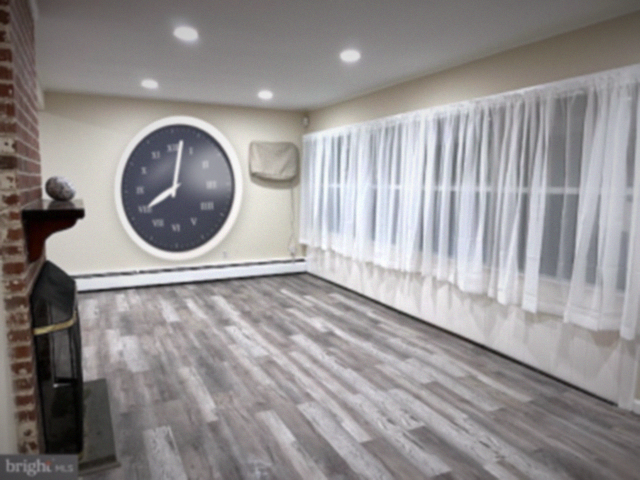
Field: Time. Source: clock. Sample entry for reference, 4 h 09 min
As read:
8 h 02 min
